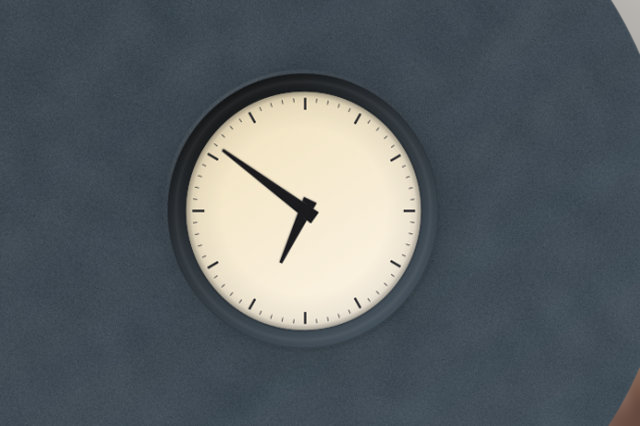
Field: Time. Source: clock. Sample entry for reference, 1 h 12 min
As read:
6 h 51 min
